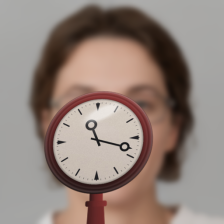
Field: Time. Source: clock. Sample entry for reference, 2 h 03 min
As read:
11 h 18 min
